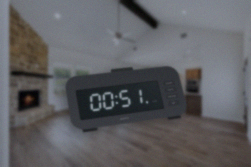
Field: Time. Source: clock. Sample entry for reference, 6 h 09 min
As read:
0 h 51 min
